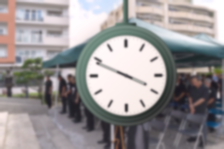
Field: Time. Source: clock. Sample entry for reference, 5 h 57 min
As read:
3 h 49 min
